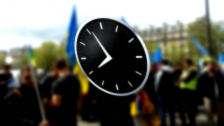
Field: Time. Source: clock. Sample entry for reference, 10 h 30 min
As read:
7 h 56 min
